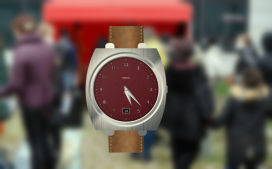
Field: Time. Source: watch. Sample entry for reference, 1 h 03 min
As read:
5 h 23 min
